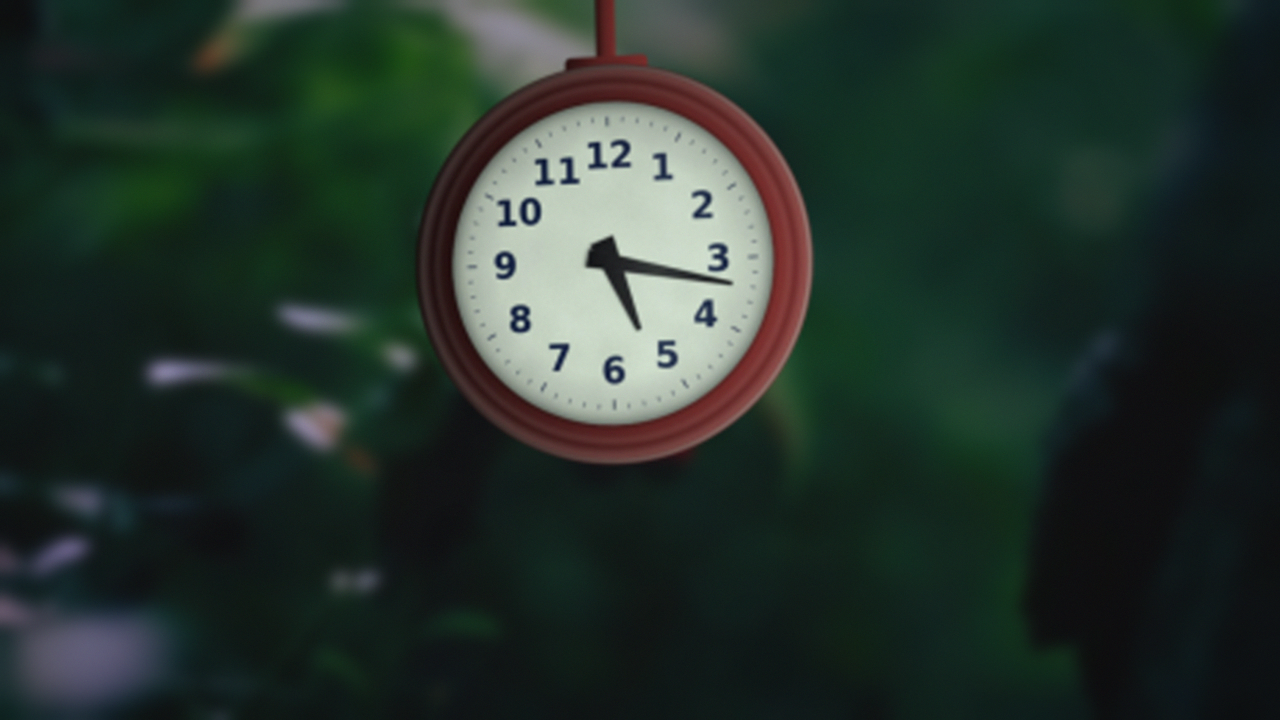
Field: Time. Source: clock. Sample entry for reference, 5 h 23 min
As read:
5 h 17 min
